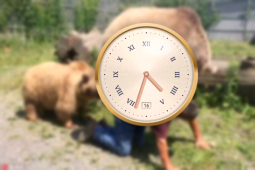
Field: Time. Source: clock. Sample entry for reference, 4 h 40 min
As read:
4 h 33 min
